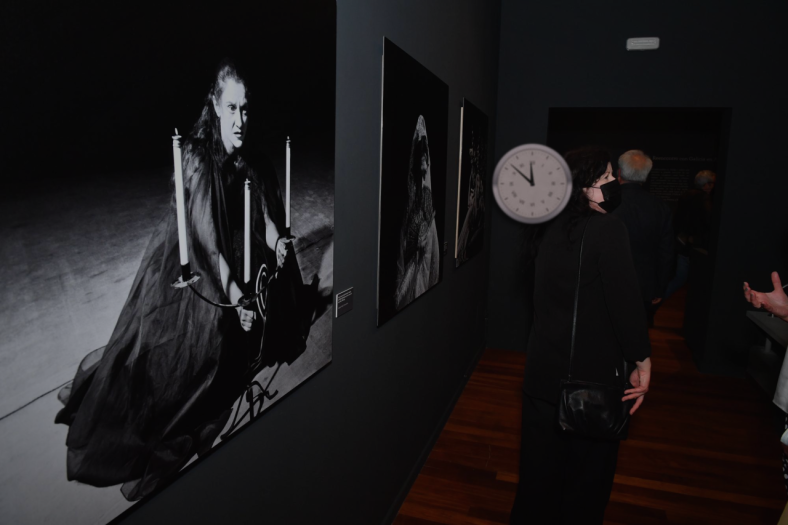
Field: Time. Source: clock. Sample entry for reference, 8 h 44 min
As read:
11 h 52 min
